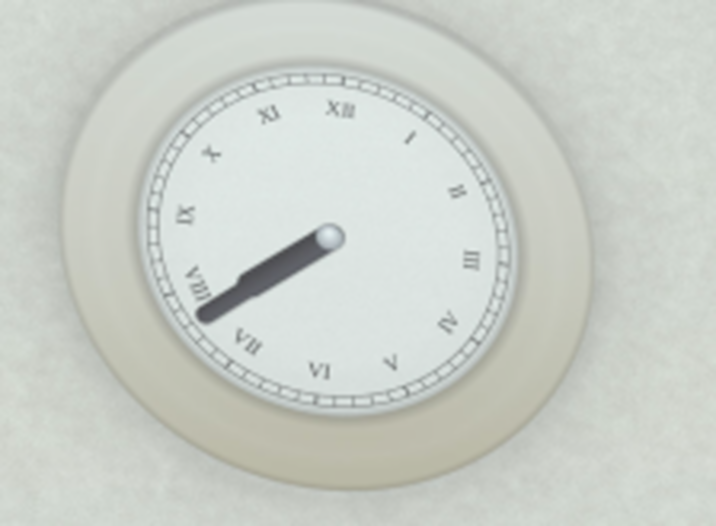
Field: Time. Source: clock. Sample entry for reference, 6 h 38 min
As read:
7 h 38 min
